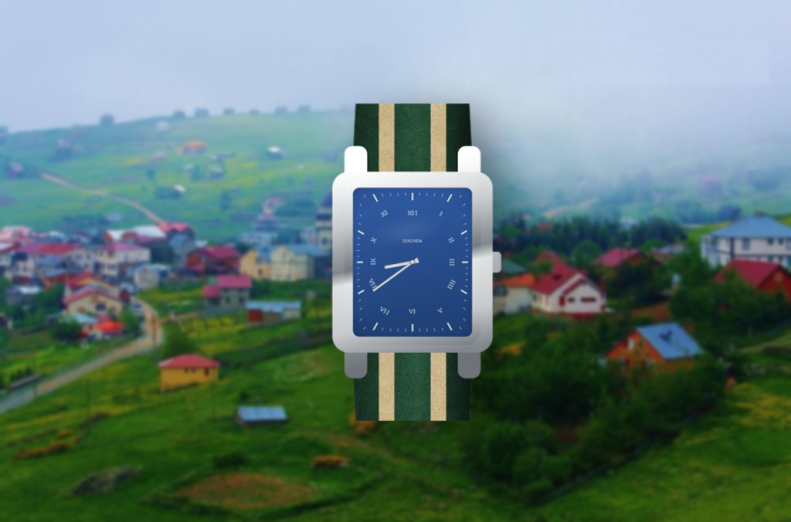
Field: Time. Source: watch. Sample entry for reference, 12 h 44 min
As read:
8 h 39 min
